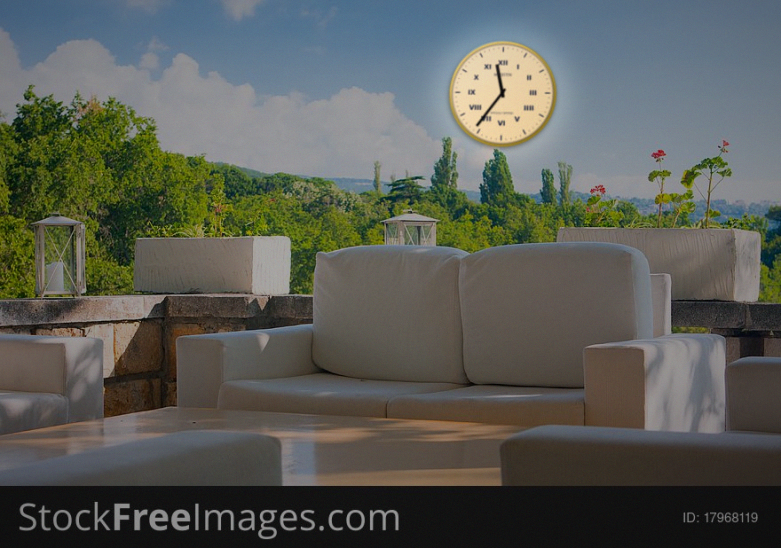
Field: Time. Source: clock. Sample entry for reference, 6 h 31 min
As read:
11 h 36 min
